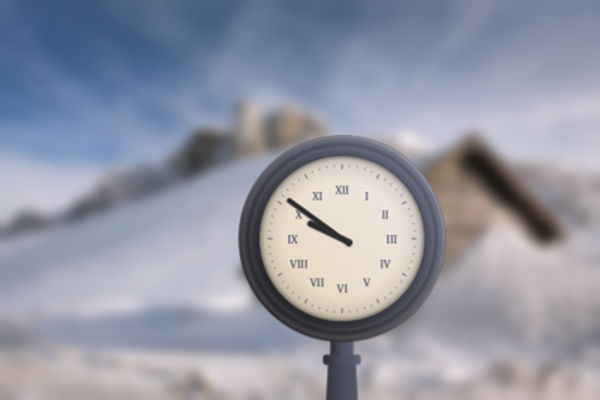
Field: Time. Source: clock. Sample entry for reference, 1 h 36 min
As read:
9 h 51 min
